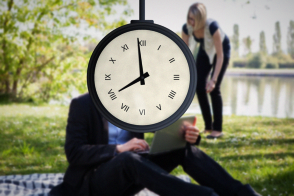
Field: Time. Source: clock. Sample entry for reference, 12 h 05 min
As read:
7 h 59 min
